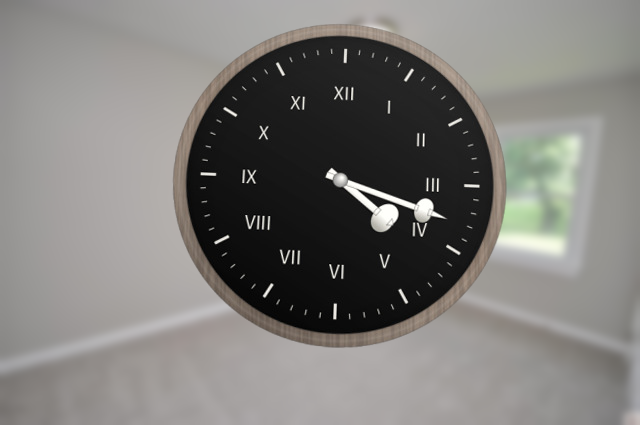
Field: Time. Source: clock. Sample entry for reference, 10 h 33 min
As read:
4 h 18 min
